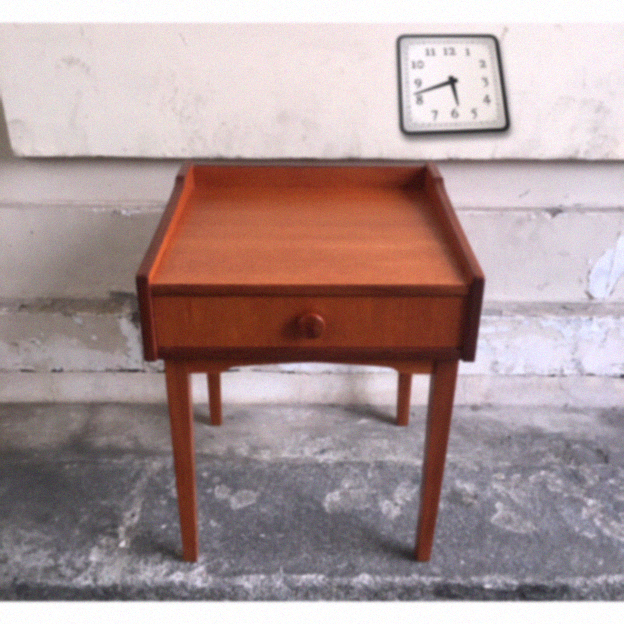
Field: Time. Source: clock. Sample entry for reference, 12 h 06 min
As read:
5 h 42 min
